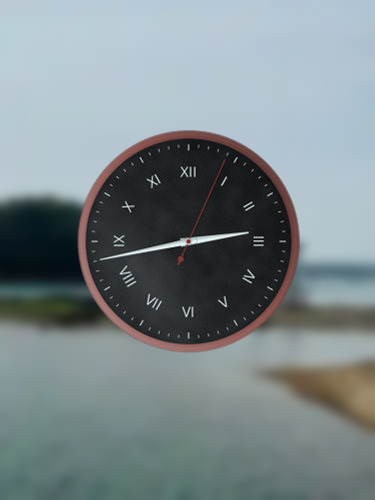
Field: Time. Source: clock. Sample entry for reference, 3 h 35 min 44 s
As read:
2 h 43 min 04 s
